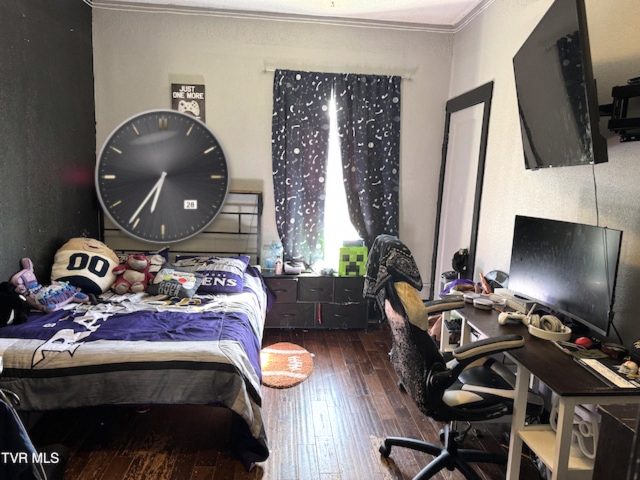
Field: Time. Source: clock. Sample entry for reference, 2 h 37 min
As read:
6 h 36 min
